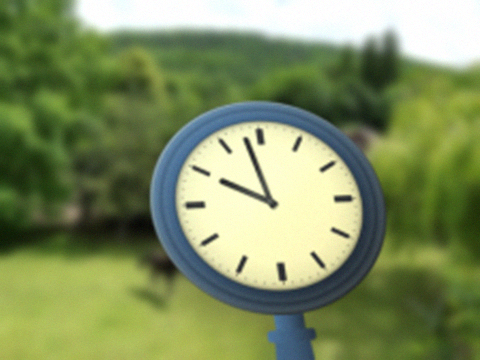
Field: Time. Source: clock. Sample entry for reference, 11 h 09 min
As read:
9 h 58 min
